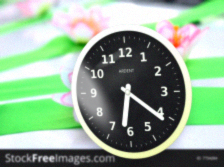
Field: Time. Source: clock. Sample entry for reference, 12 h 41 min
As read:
6 h 21 min
